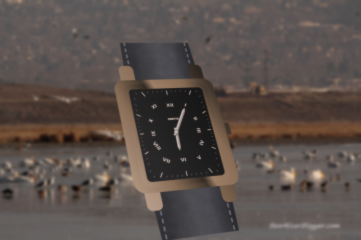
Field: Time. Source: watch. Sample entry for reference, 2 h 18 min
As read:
6 h 05 min
